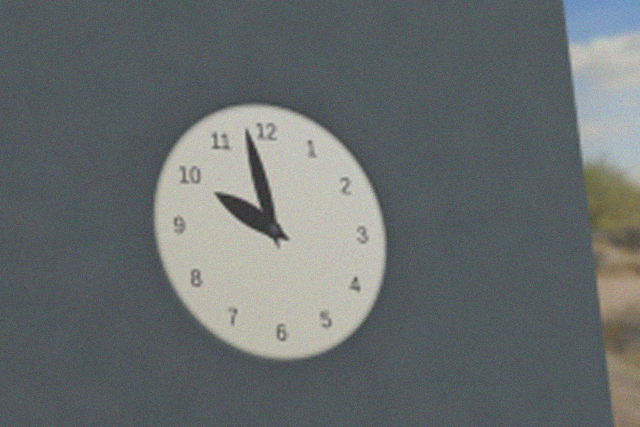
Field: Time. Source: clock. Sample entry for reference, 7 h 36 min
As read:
9 h 58 min
